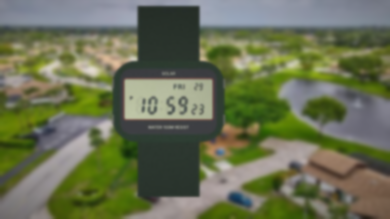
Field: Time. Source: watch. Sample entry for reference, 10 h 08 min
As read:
10 h 59 min
